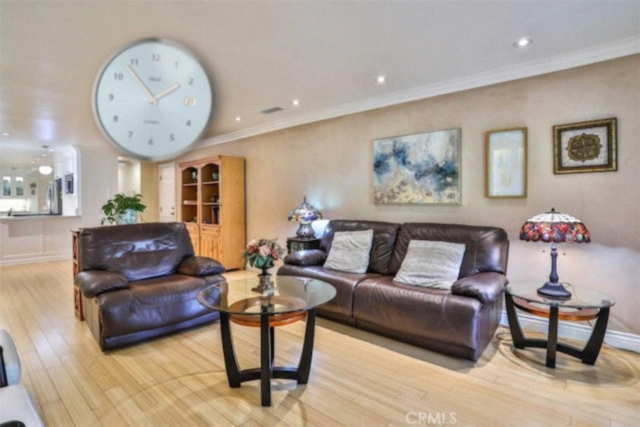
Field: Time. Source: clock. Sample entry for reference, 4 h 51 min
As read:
1 h 53 min
